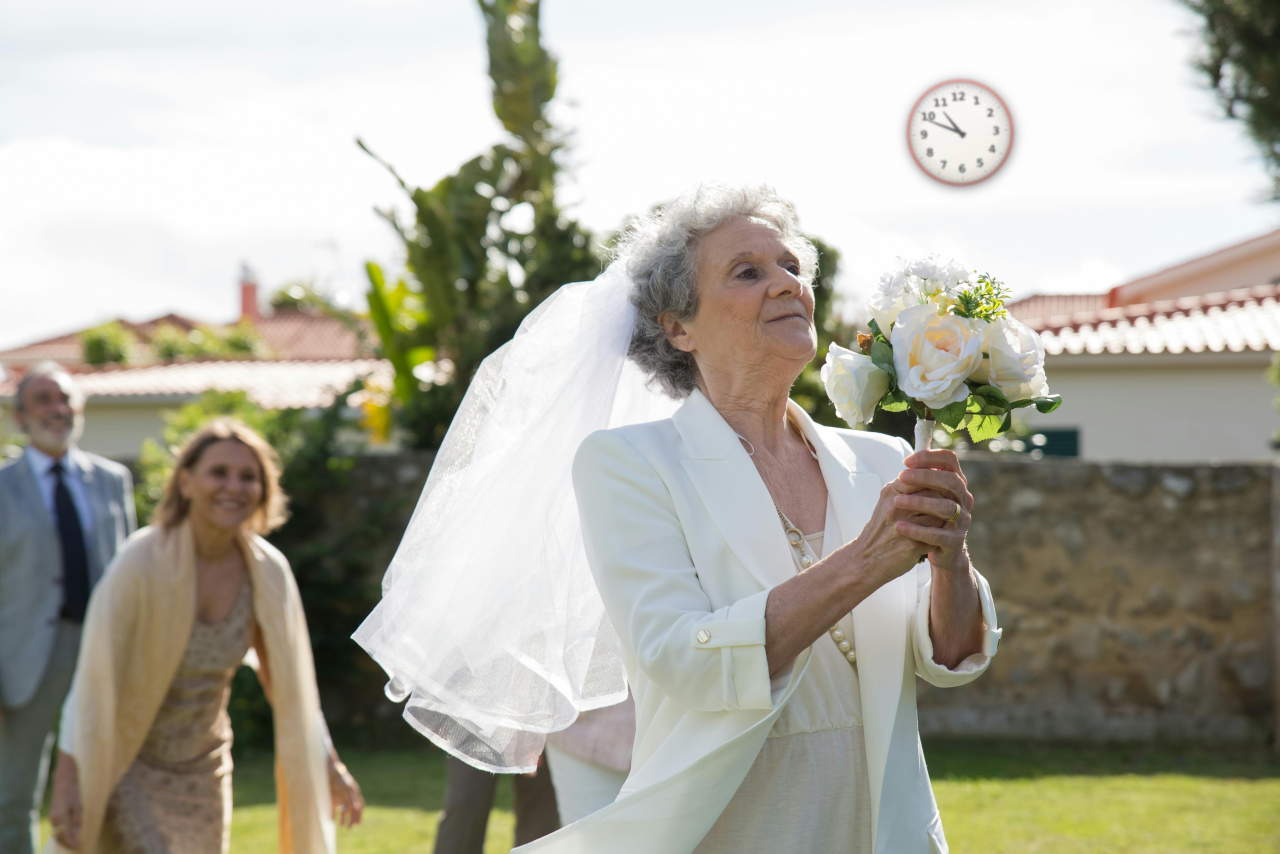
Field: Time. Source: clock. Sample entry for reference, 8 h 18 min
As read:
10 h 49 min
